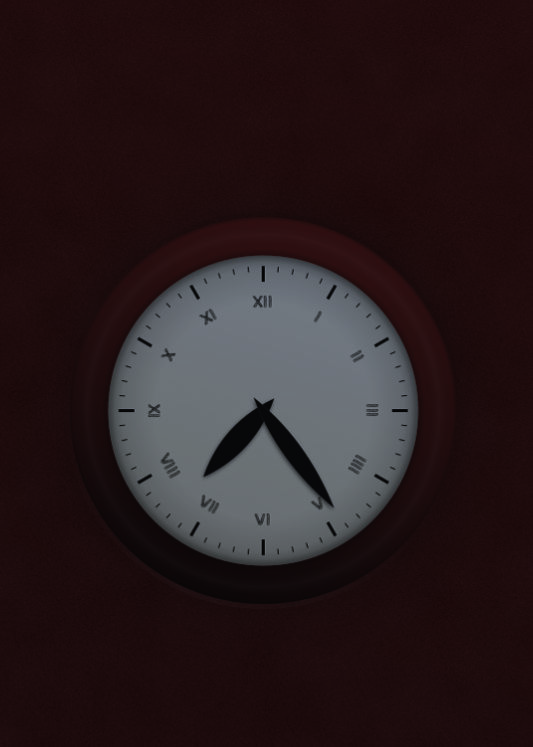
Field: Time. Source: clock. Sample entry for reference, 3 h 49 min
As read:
7 h 24 min
